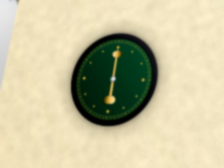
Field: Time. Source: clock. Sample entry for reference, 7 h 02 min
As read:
6 h 00 min
